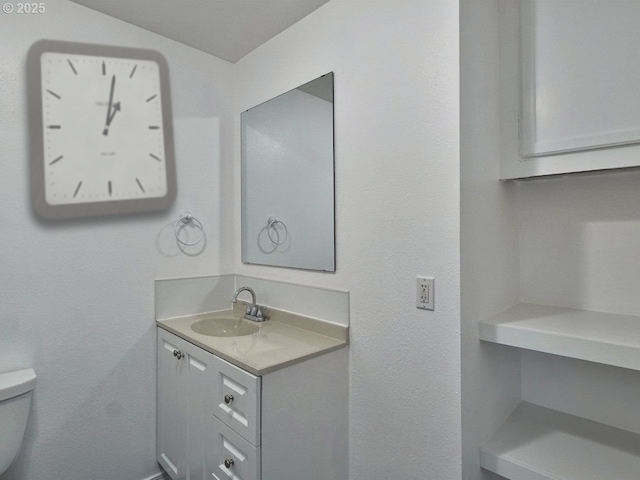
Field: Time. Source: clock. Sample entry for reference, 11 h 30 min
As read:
1 h 02 min
